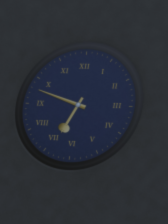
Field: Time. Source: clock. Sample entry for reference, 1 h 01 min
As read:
6 h 48 min
